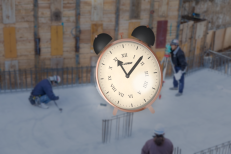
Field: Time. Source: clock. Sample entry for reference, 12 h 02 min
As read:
11 h 08 min
